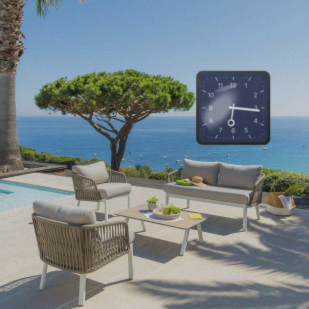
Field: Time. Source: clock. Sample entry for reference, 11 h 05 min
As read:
6 h 16 min
